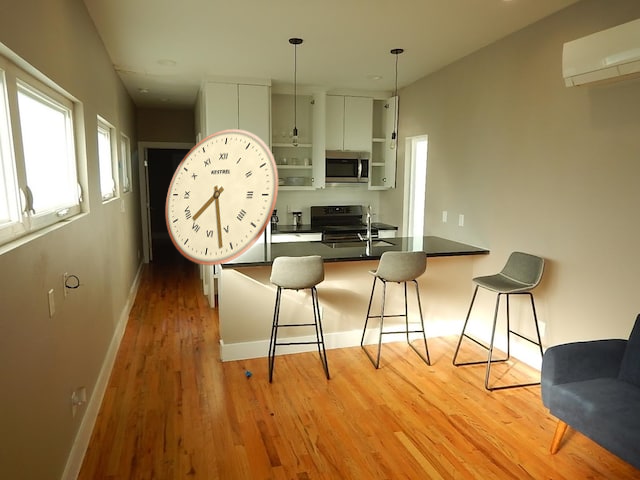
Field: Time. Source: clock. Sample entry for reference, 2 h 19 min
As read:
7 h 27 min
